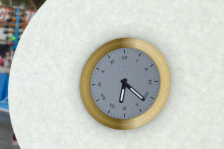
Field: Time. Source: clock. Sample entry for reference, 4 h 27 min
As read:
6 h 22 min
